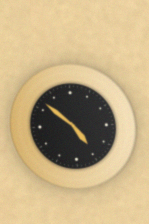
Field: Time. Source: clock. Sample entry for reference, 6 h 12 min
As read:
4 h 52 min
